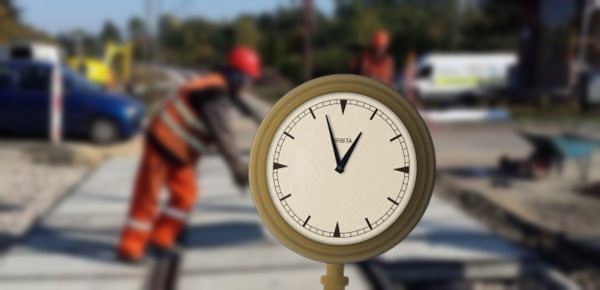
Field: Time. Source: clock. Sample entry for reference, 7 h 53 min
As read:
12 h 57 min
